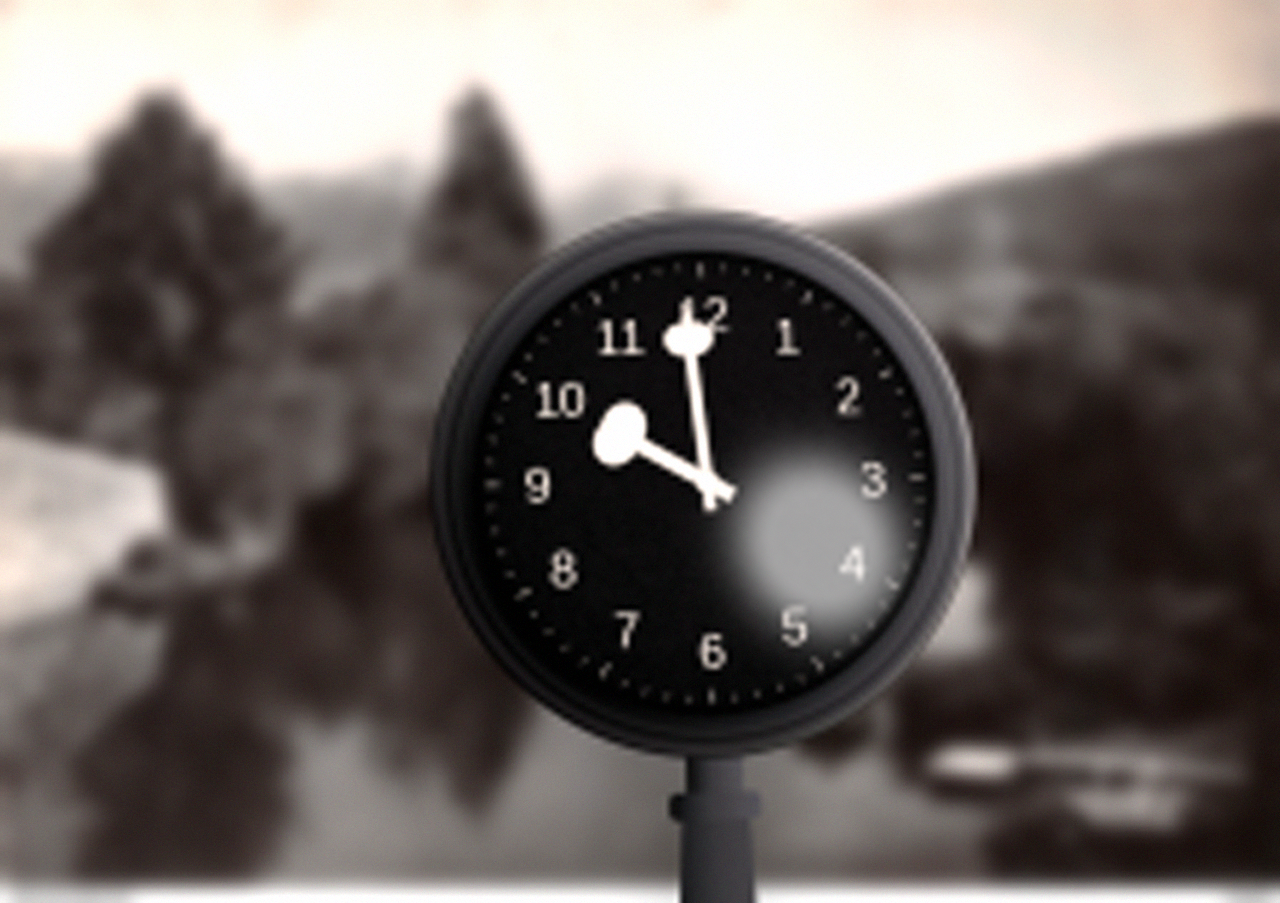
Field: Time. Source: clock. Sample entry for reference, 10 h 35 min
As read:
9 h 59 min
